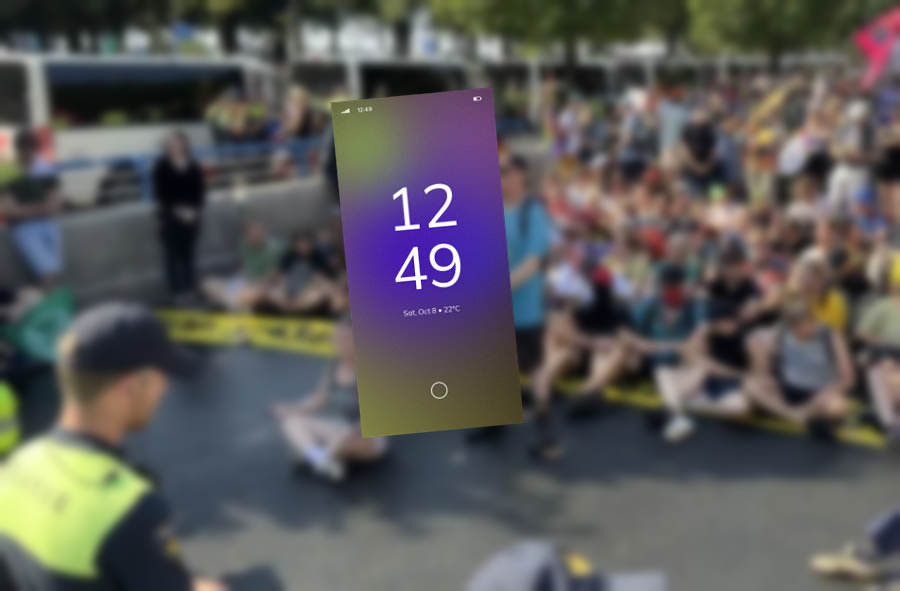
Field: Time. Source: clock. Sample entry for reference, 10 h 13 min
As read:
12 h 49 min
